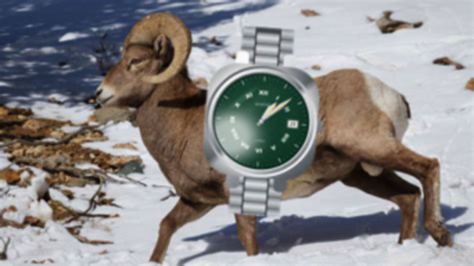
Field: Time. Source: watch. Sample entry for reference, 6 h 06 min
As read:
1 h 08 min
